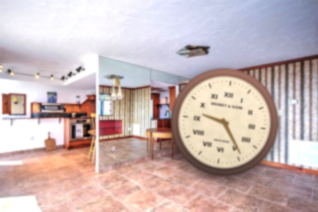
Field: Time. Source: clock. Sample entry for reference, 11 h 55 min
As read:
9 h 24 min
